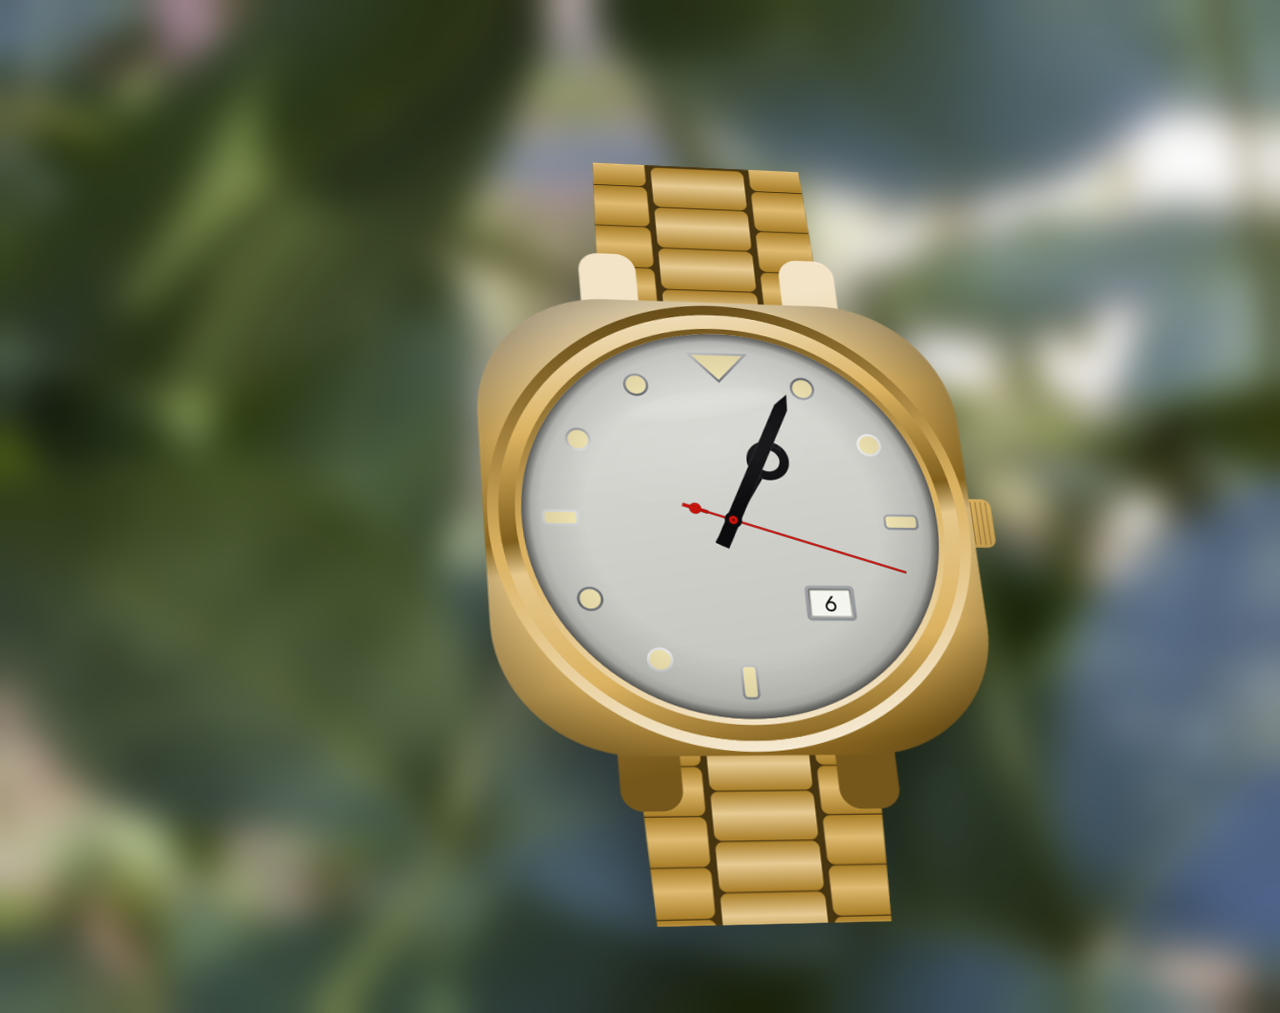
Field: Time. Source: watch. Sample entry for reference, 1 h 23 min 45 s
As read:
1 h 04 min 18 s
